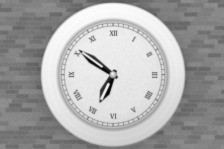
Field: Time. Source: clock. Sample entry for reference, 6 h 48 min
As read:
6 h 51 min
